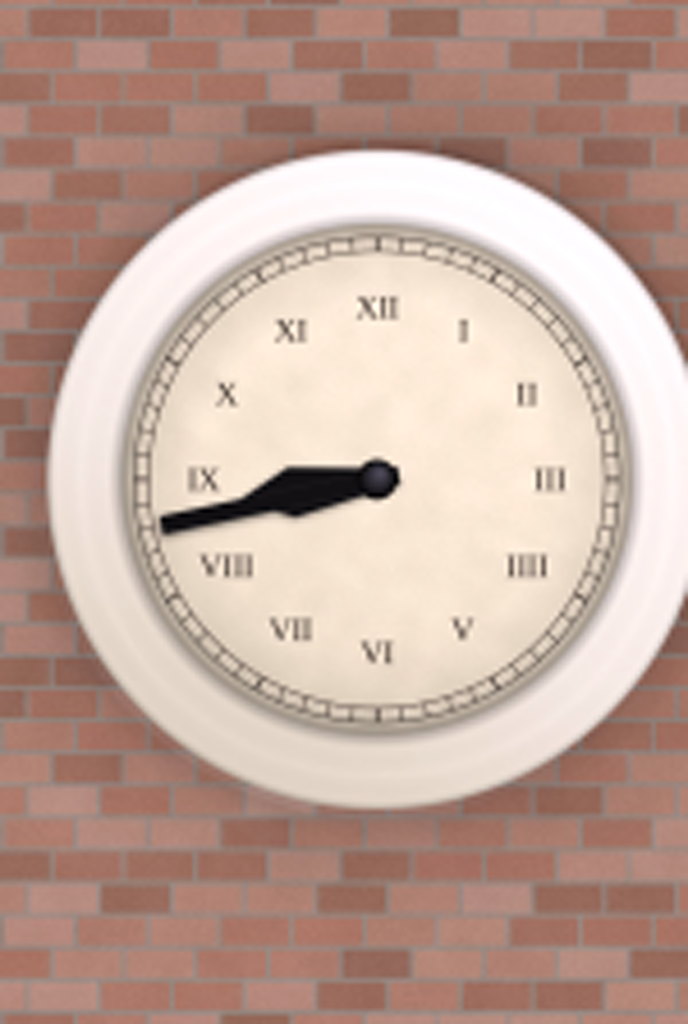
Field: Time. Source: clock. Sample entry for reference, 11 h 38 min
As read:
8 h 43 min
